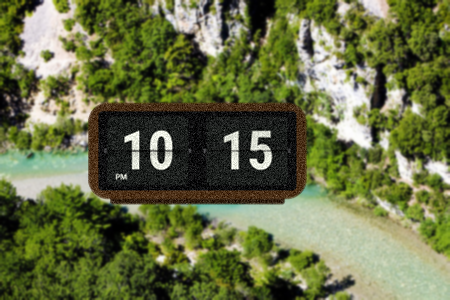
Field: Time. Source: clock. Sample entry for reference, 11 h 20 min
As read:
10 h 15 min
